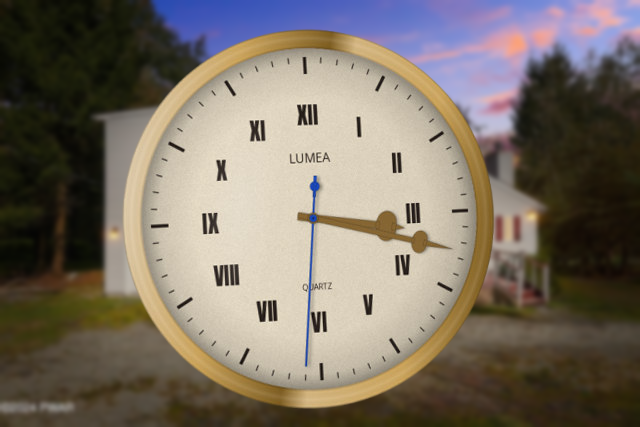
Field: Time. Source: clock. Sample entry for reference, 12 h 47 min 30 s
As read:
3 h 17 min 31 s
